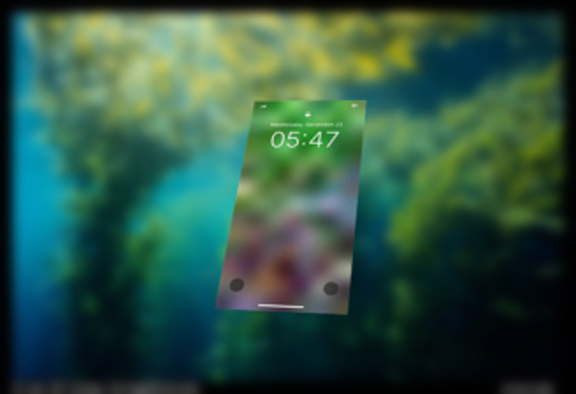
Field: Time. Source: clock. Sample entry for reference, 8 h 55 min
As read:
5 h 47 min
